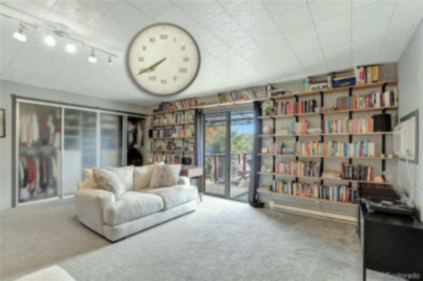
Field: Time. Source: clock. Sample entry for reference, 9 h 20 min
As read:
7 h 40 min
